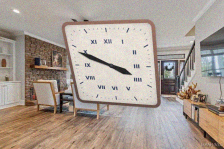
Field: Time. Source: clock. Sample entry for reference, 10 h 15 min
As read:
3 h 49 min
